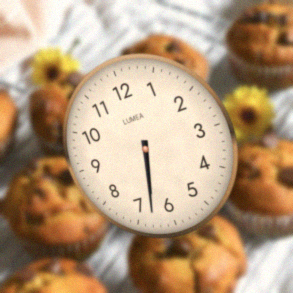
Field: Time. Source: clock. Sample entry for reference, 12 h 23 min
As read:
6 h 33 min
